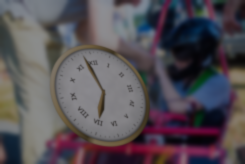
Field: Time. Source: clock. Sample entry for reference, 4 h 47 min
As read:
6 h 58 min
